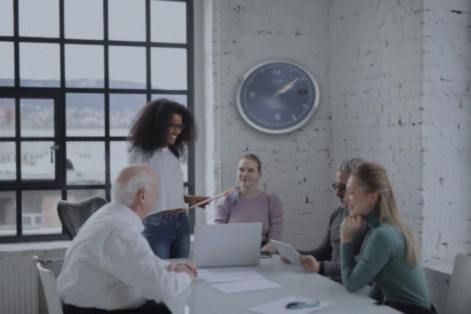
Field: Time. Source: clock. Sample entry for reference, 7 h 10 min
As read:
2 h 09 min
